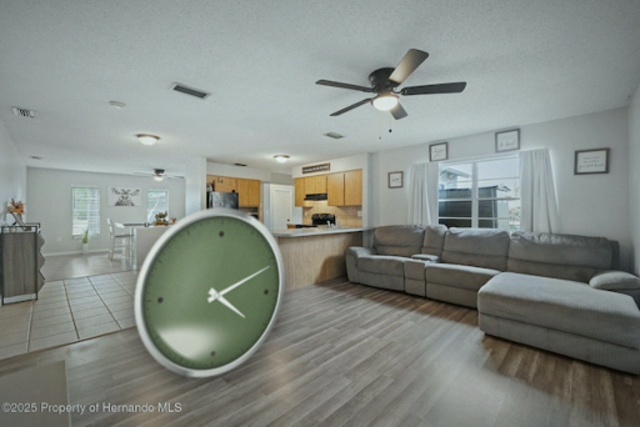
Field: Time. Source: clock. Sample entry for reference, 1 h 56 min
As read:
4 h 11 min
